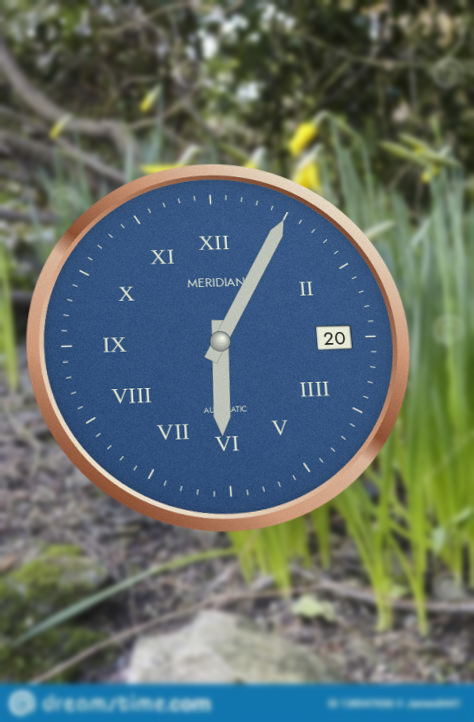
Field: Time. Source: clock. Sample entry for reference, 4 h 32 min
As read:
6 h 05 min
